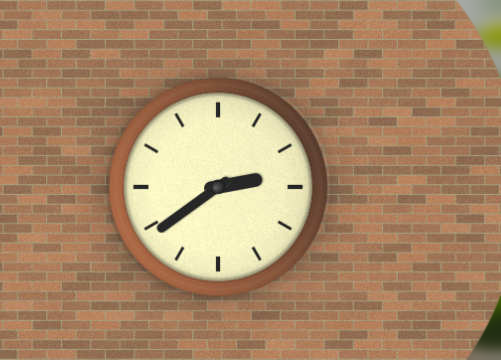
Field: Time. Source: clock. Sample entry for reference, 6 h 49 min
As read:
2 h 39 min
